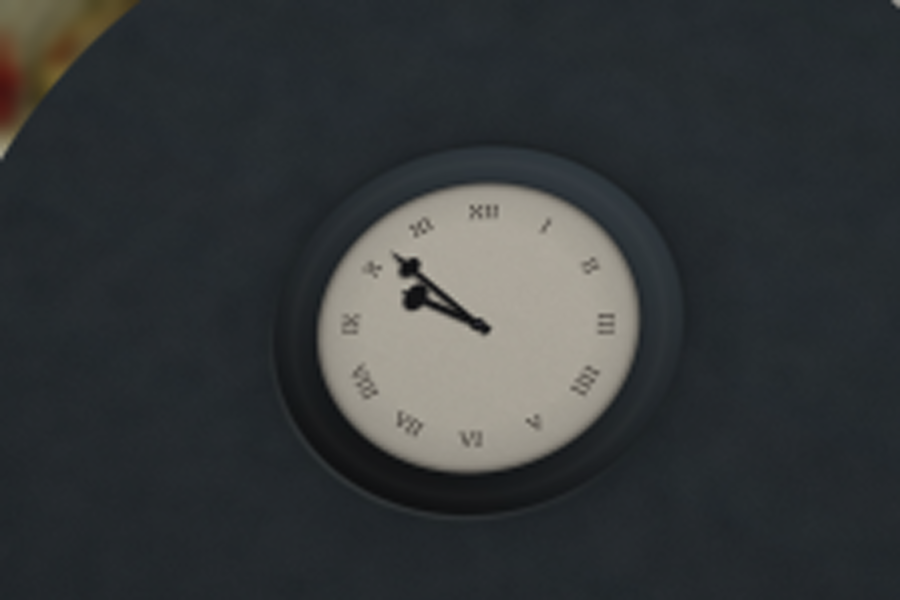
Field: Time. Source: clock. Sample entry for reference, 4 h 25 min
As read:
9 h 52 min
